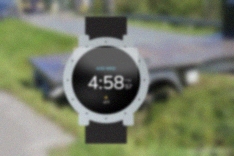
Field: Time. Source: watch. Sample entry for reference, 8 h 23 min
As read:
4 h 58 min
